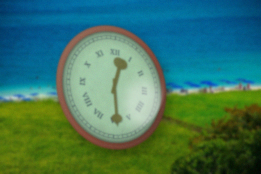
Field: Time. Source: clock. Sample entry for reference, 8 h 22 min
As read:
12 h 29 min
